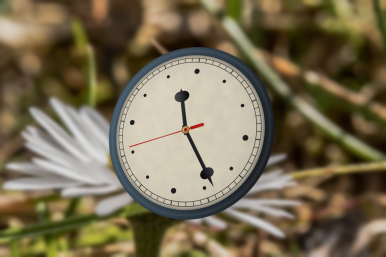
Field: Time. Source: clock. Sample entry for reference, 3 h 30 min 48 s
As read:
11 h 23 min 41 s
